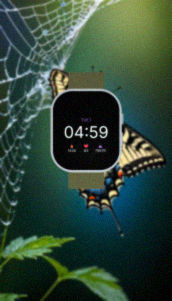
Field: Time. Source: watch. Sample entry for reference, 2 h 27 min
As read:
4 h 59 min
